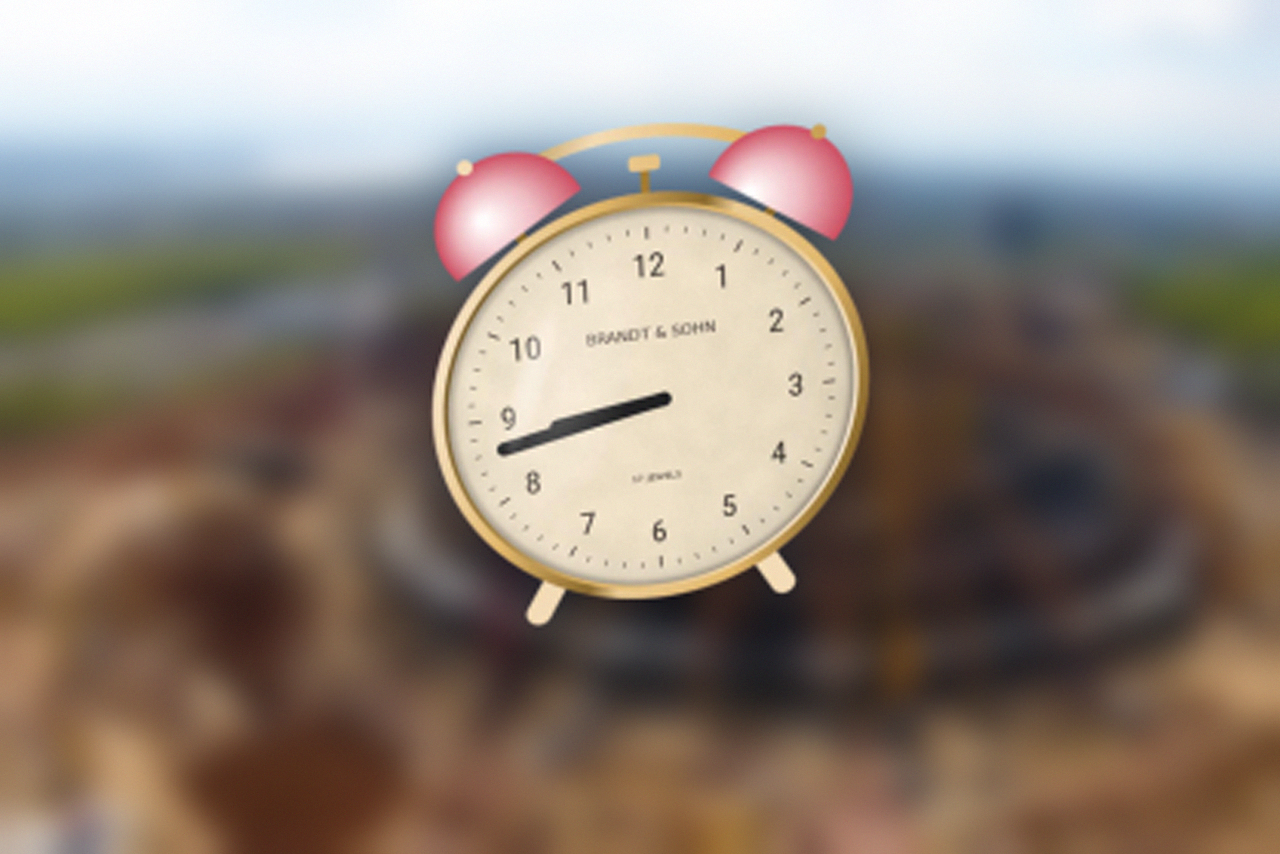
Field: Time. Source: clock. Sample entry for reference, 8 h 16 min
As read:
8 h 43 min
